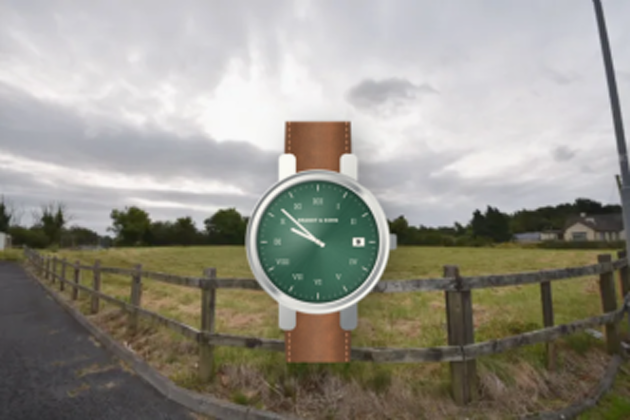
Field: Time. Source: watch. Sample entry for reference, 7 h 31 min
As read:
9 h 52 min
